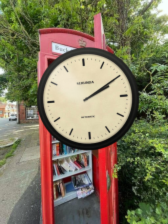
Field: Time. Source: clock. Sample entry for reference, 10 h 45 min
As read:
2 h 10 min
